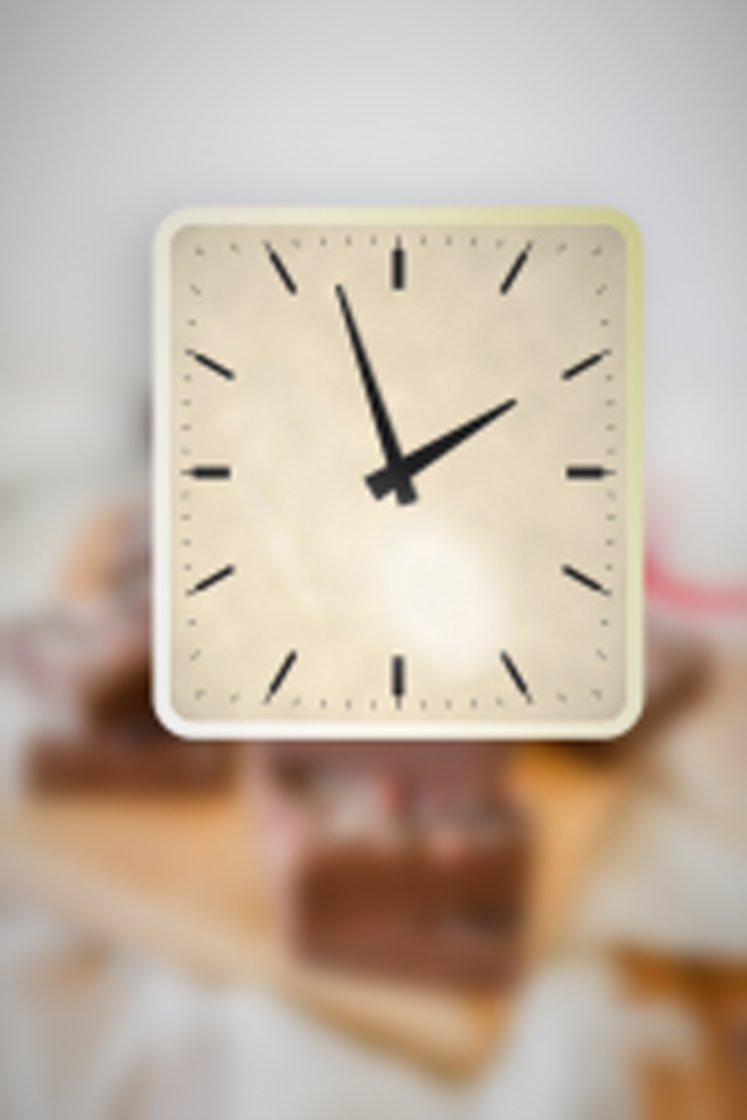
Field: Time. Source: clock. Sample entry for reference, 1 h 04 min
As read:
1 h 57 min
